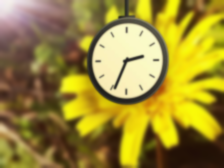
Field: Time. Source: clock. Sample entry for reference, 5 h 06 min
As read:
2 h 34 min
